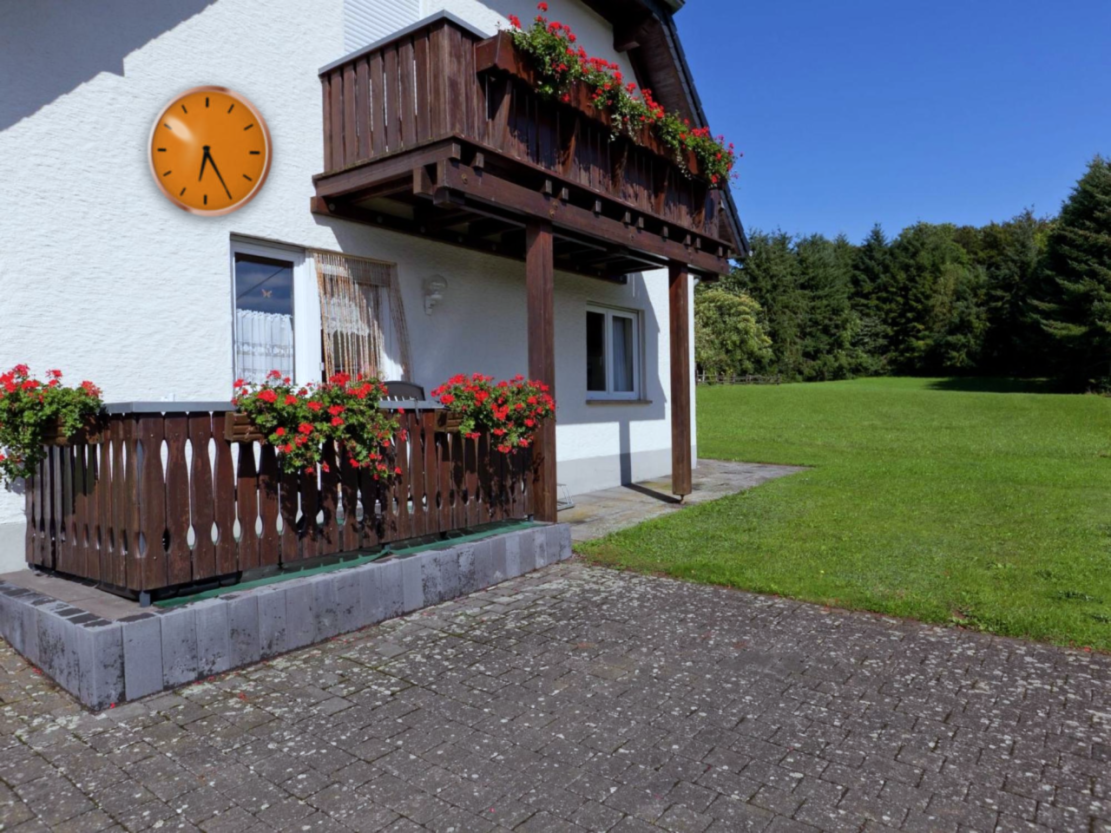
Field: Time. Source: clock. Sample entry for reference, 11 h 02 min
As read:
6 h 25 min
